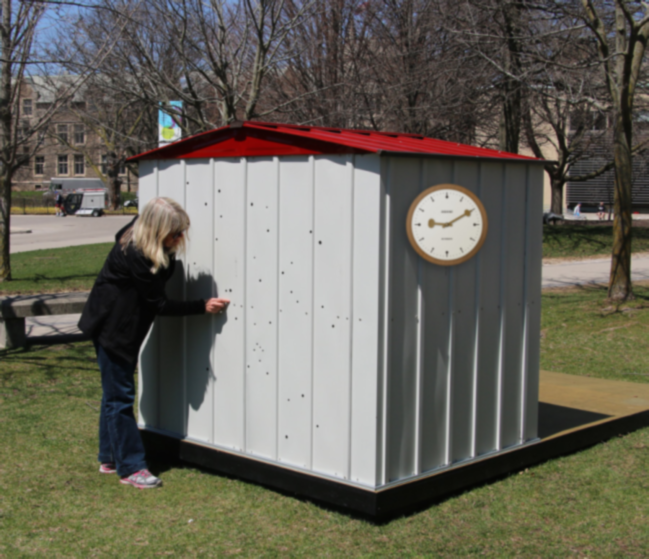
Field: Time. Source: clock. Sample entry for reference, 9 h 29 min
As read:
9 h 10 min
